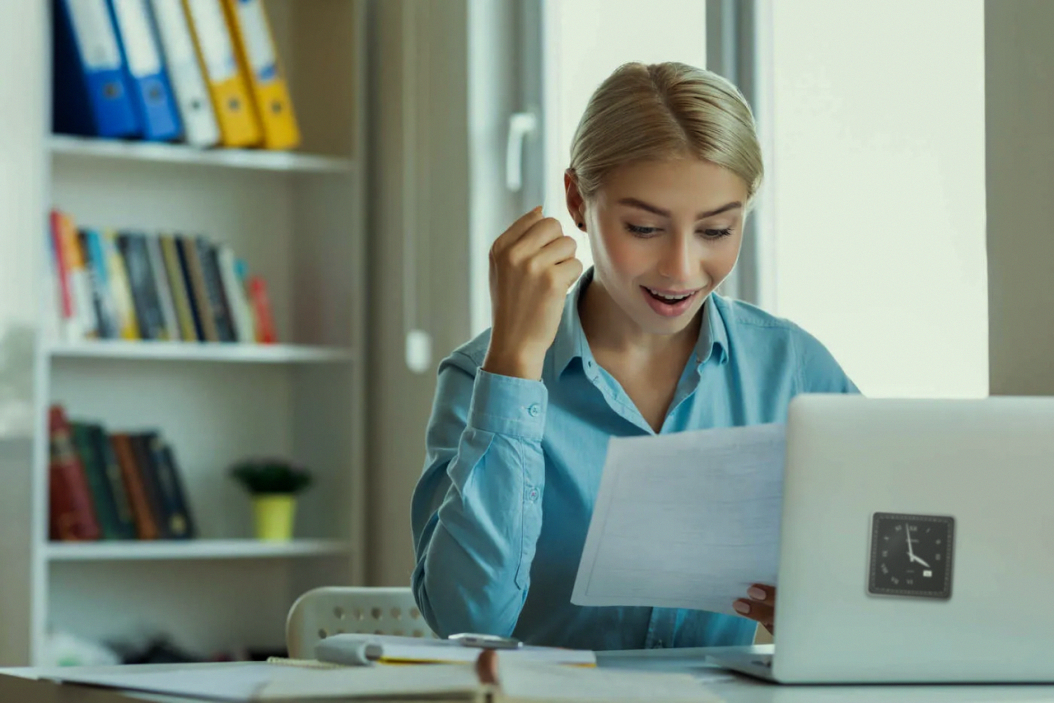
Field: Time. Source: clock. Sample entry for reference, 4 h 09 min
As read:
3 h 58 min
